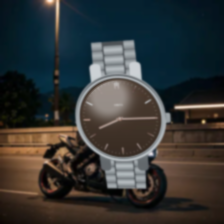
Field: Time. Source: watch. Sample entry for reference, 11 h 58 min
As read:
8 h 15 min
